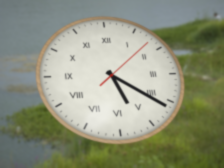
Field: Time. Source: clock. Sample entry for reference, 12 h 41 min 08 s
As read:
5 h 21 min 08 s
